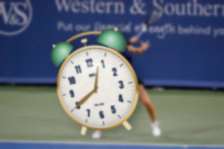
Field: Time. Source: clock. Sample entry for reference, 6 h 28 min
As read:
12 h 40 min
